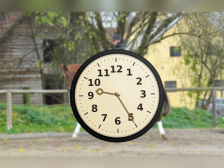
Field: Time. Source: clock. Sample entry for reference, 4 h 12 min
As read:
9 h 25 min
